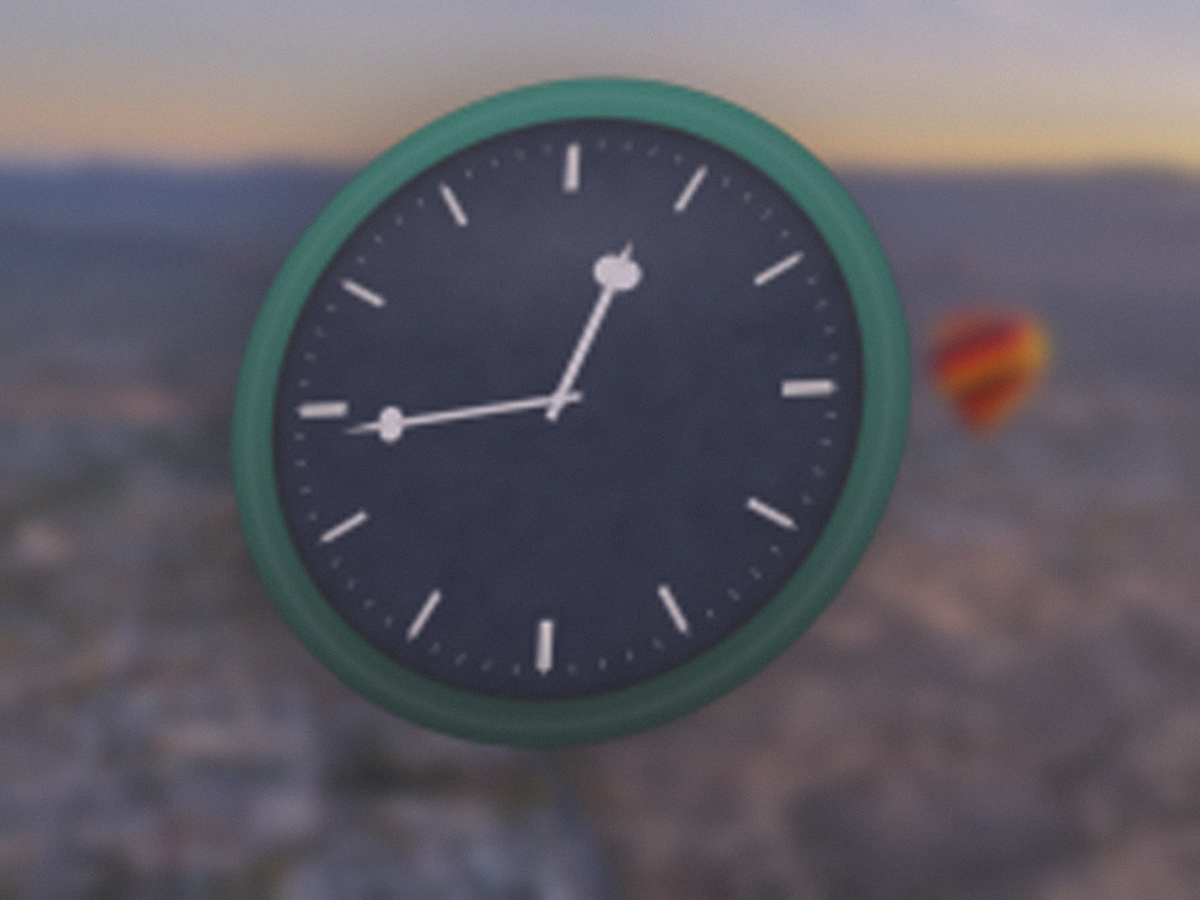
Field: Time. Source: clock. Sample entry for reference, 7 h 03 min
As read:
12 h 44 min
